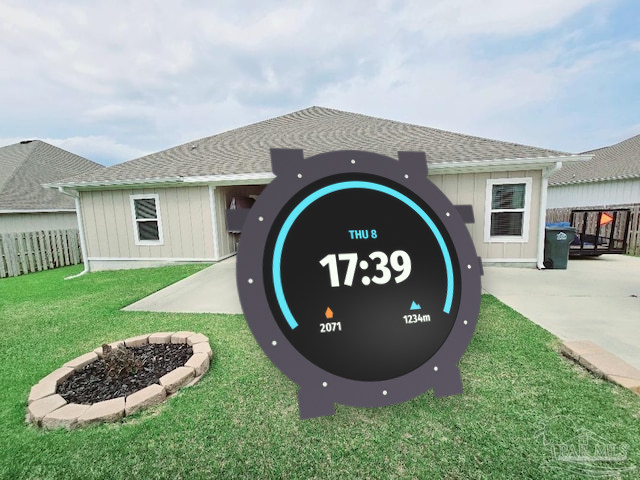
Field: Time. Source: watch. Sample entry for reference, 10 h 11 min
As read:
17 h 39 min
